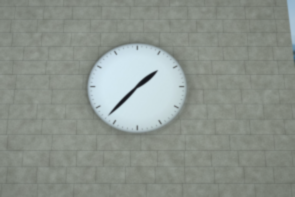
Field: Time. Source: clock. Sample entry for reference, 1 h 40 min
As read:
1 h 37 min
